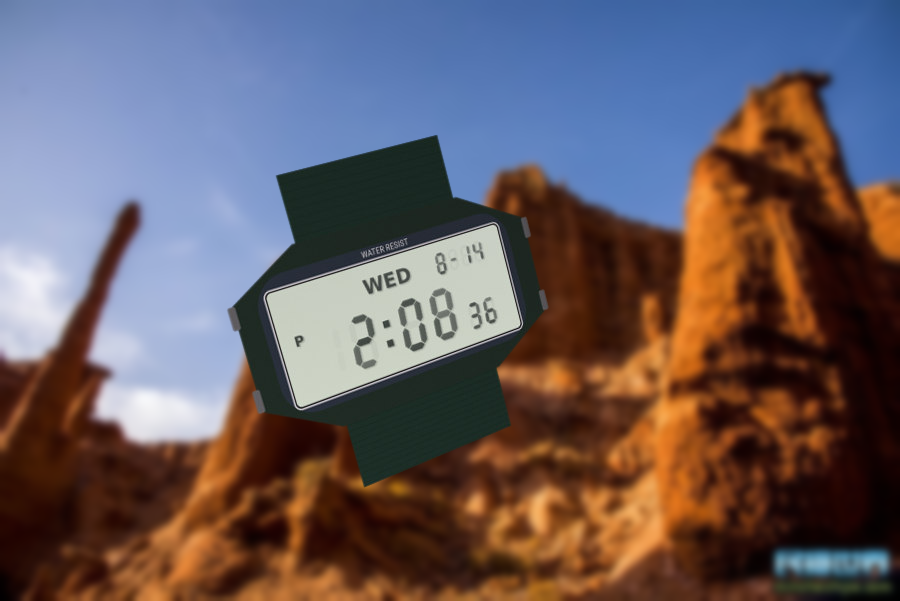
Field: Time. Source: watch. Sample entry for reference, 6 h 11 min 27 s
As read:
2 h 08 min 36 s
